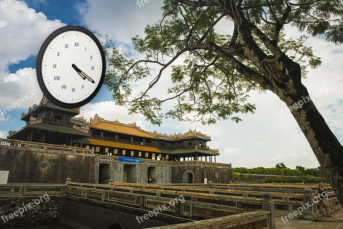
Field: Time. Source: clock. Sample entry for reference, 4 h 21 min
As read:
4 h 20 min
